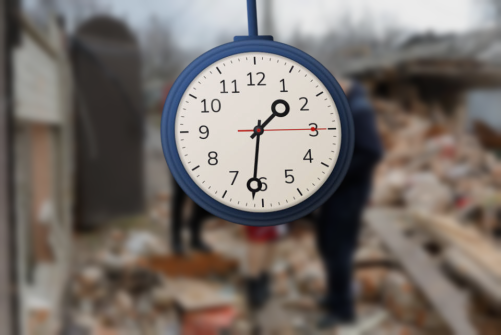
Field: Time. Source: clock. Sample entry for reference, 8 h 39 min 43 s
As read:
1 h 31 min 15 s
